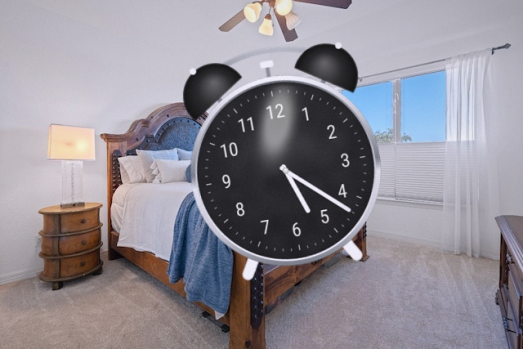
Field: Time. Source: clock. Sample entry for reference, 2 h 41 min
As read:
5 h 22 min
